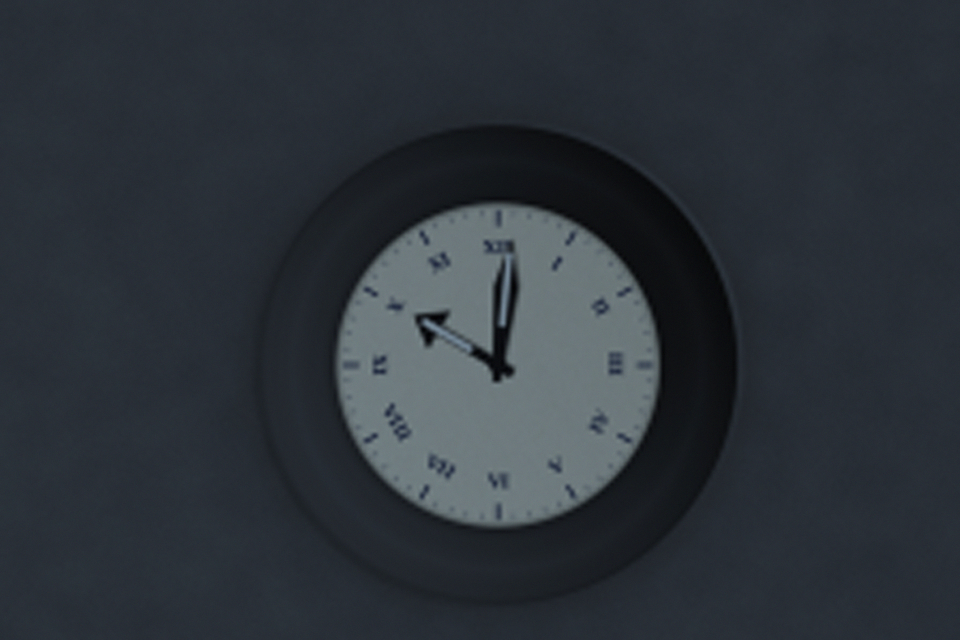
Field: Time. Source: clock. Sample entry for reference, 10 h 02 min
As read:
10 h 01 min
